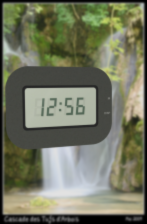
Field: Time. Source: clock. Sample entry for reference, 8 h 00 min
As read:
12 h 56 min
